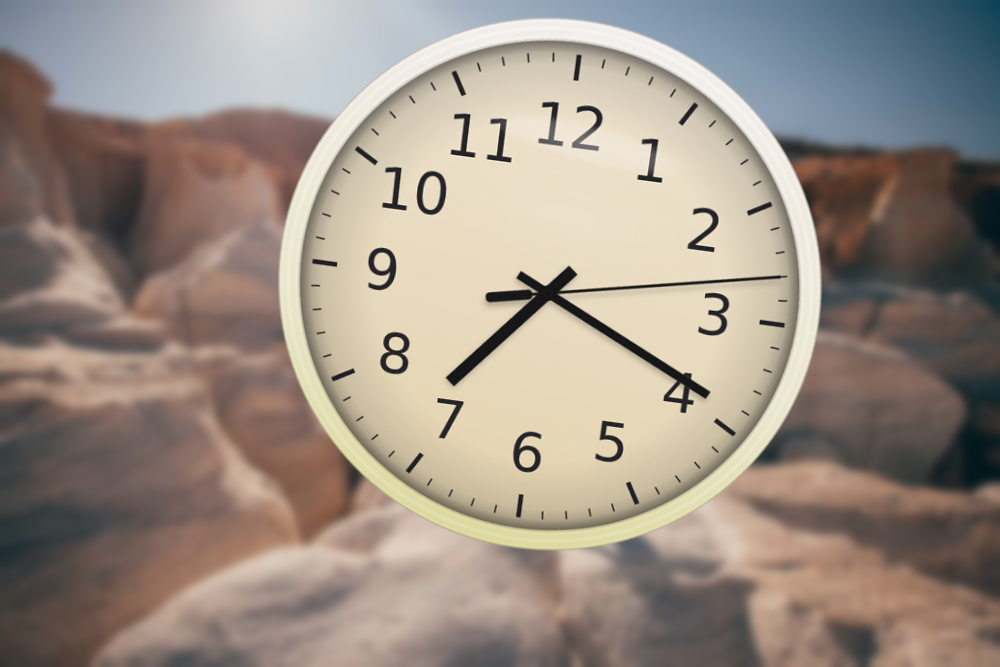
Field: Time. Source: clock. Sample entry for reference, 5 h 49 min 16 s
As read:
7 h 19 min 13 s
